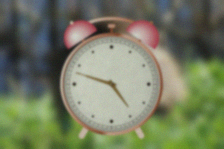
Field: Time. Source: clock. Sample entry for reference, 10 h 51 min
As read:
4 h 48 min
